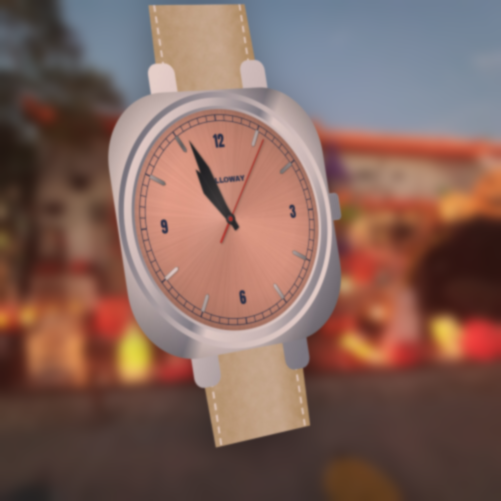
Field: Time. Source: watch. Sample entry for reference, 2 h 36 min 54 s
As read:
10 h 56 min 06 s
